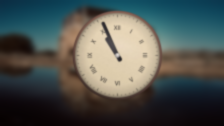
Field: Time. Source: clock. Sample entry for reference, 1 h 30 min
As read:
10 h 56 min
